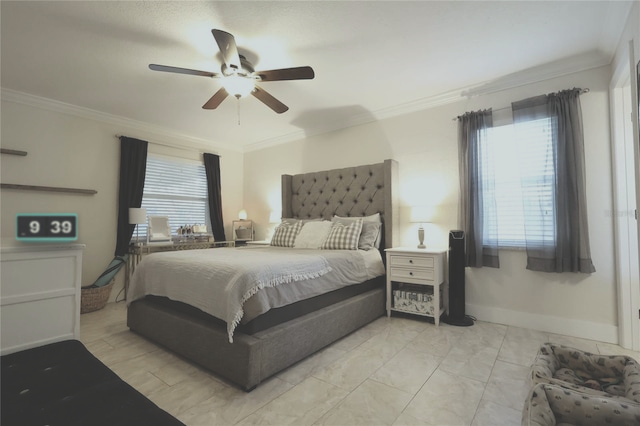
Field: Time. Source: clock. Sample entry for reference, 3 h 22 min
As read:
9 h 39 min
